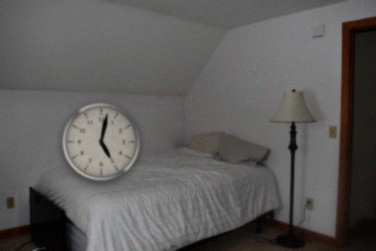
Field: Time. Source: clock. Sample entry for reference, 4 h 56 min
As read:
5 h 02 min
